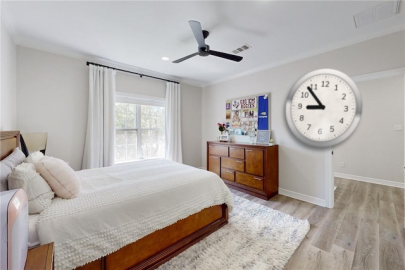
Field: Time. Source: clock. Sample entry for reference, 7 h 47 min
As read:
8 h 53 min
